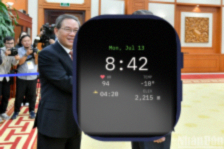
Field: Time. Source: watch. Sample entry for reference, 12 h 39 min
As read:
8 h 42 min
